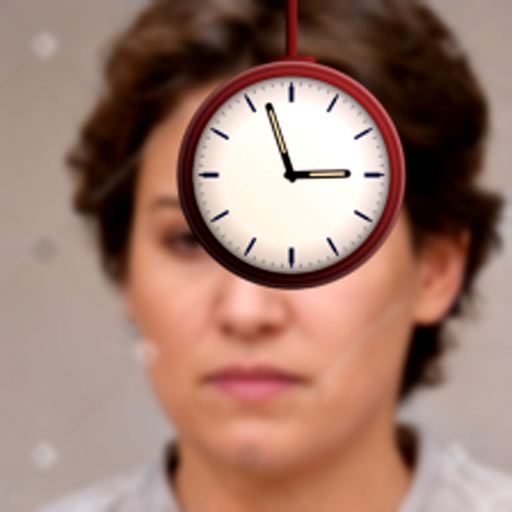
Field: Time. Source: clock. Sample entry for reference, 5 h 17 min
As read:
2 h 57 min
